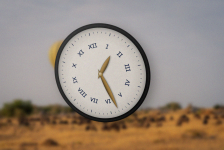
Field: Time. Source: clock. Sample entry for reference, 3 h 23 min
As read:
1 h 28 min
